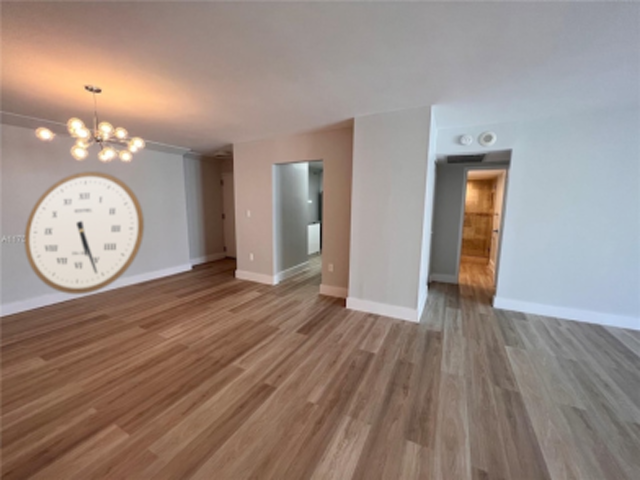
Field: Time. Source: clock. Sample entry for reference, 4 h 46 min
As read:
5 h 26 min
